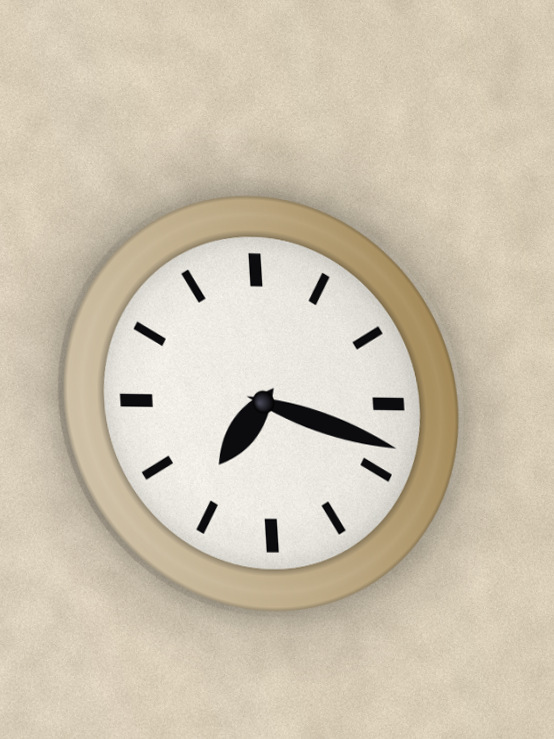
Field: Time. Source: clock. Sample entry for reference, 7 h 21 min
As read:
7 h 18 min
